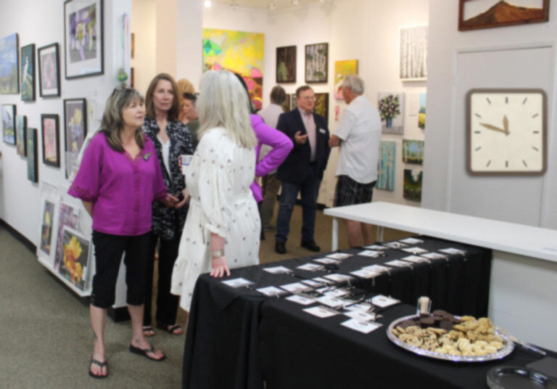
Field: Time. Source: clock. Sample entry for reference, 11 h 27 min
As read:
11 h 48 min
